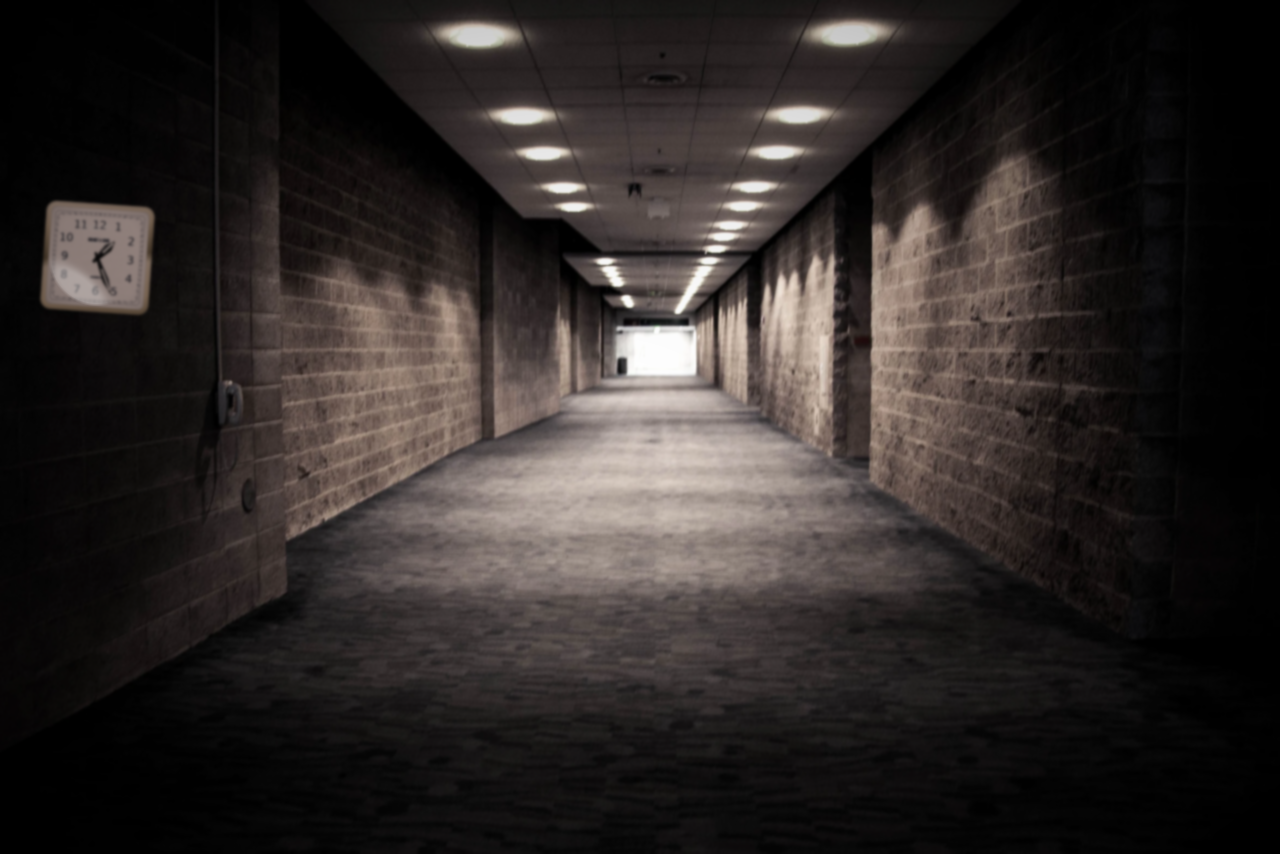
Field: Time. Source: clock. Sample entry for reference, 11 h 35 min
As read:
1 h 26 min
